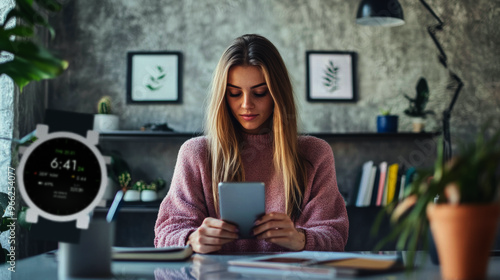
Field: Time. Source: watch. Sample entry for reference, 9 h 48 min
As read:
6 h 41 min
